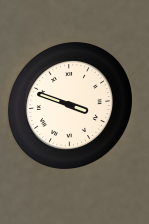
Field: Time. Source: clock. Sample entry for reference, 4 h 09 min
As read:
3 h 49 min
